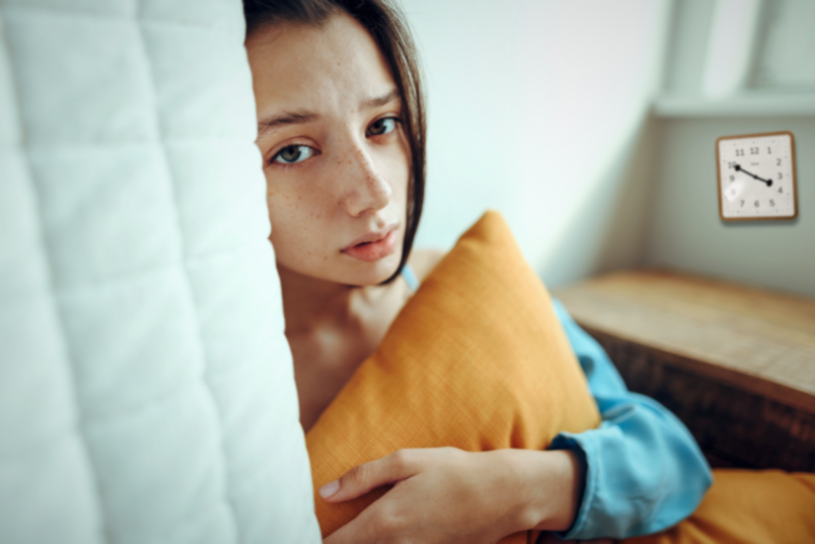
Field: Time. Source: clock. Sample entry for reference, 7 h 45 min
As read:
3 h 50 min
